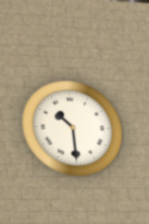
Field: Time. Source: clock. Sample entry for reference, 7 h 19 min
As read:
10 h 30 min
